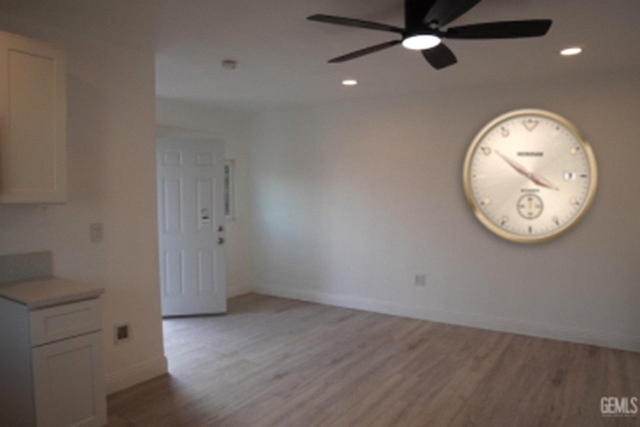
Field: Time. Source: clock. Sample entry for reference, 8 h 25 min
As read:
3 h 51 min
